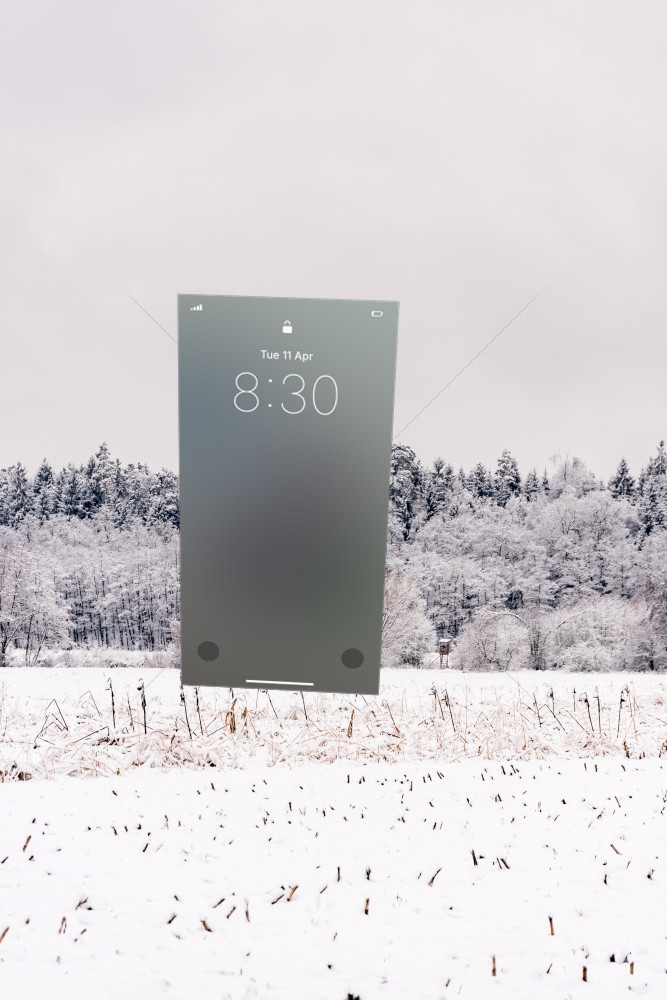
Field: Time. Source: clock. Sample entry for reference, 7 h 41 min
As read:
8 h 30 min
